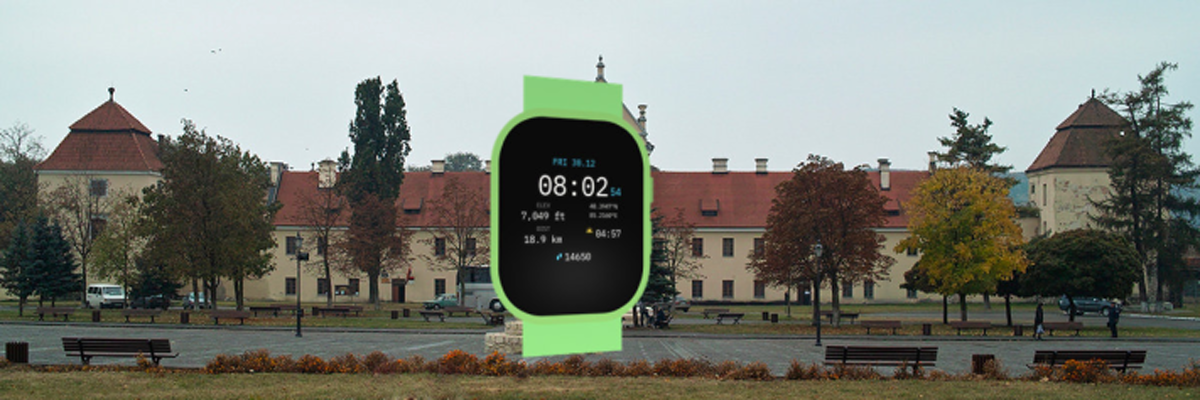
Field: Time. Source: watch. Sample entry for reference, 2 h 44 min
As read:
8 h 02 min
